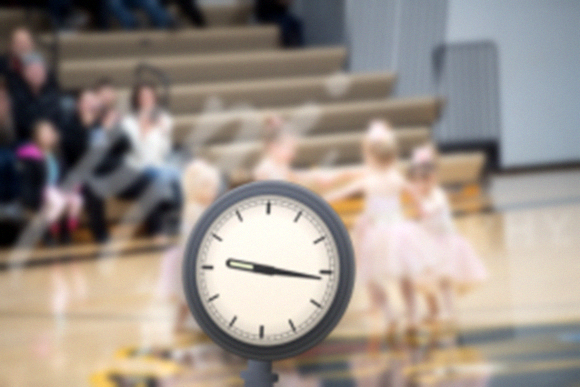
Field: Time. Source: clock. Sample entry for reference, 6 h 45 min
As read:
9 h 16 min
